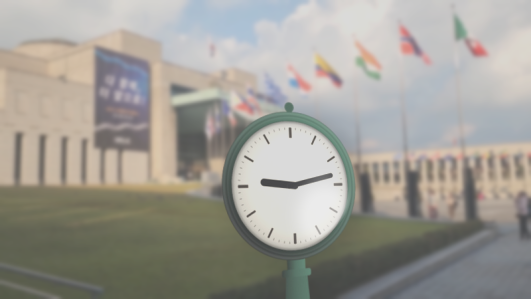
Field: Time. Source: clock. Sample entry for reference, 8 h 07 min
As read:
9 h 13 min
